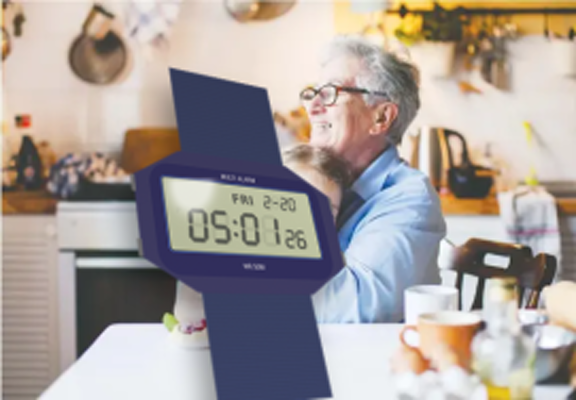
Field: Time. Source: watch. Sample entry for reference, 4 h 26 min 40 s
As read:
5 h 01 min 26 s
